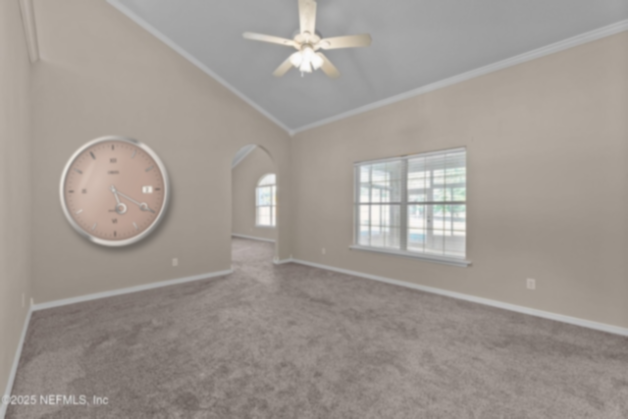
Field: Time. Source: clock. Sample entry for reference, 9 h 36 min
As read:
5 h 20 min
